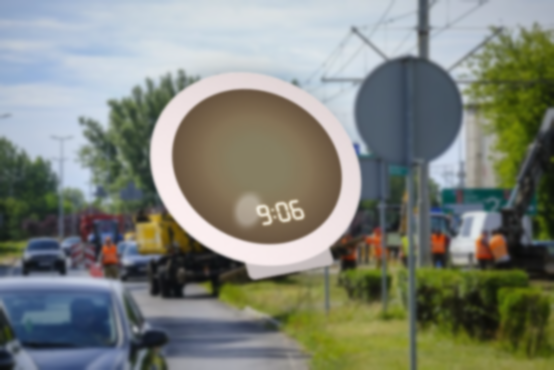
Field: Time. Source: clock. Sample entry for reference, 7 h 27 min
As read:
9 h 06 min
